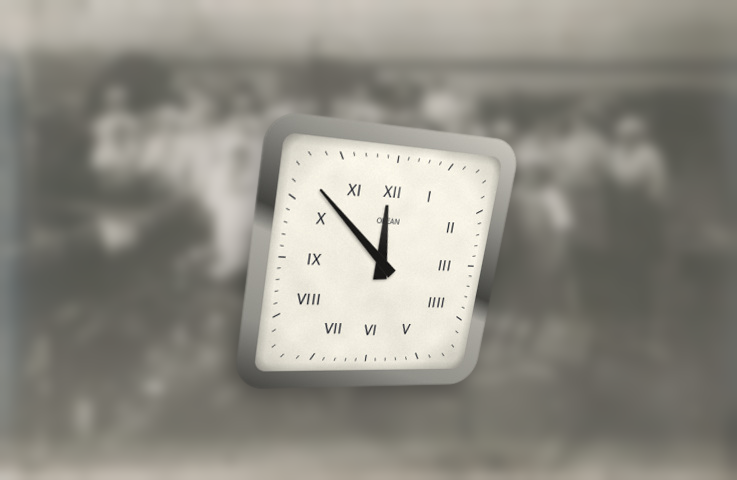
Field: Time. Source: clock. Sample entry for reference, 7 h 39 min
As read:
11 h 52 min
